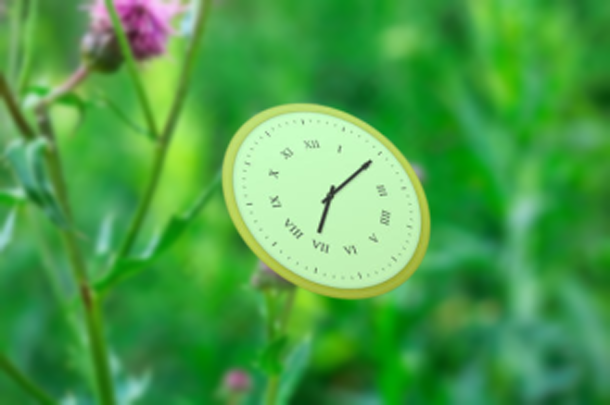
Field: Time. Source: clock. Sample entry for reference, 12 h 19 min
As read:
7 h 10 min
